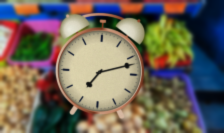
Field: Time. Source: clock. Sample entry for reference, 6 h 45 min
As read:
7 h 12 min
